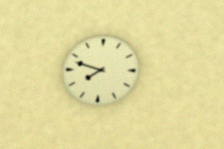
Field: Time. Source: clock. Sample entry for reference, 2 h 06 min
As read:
7 h 48 min
